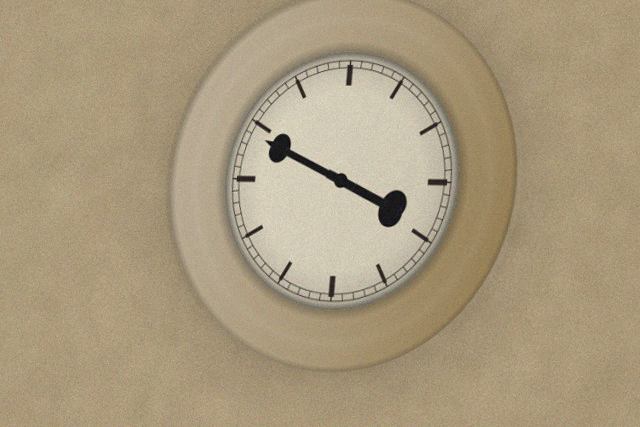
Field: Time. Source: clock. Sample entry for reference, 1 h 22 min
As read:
3 h 49 min
